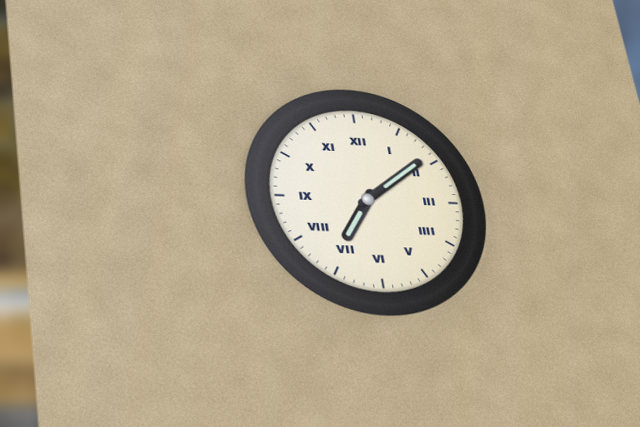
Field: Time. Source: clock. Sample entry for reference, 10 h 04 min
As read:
7 h 09 min
